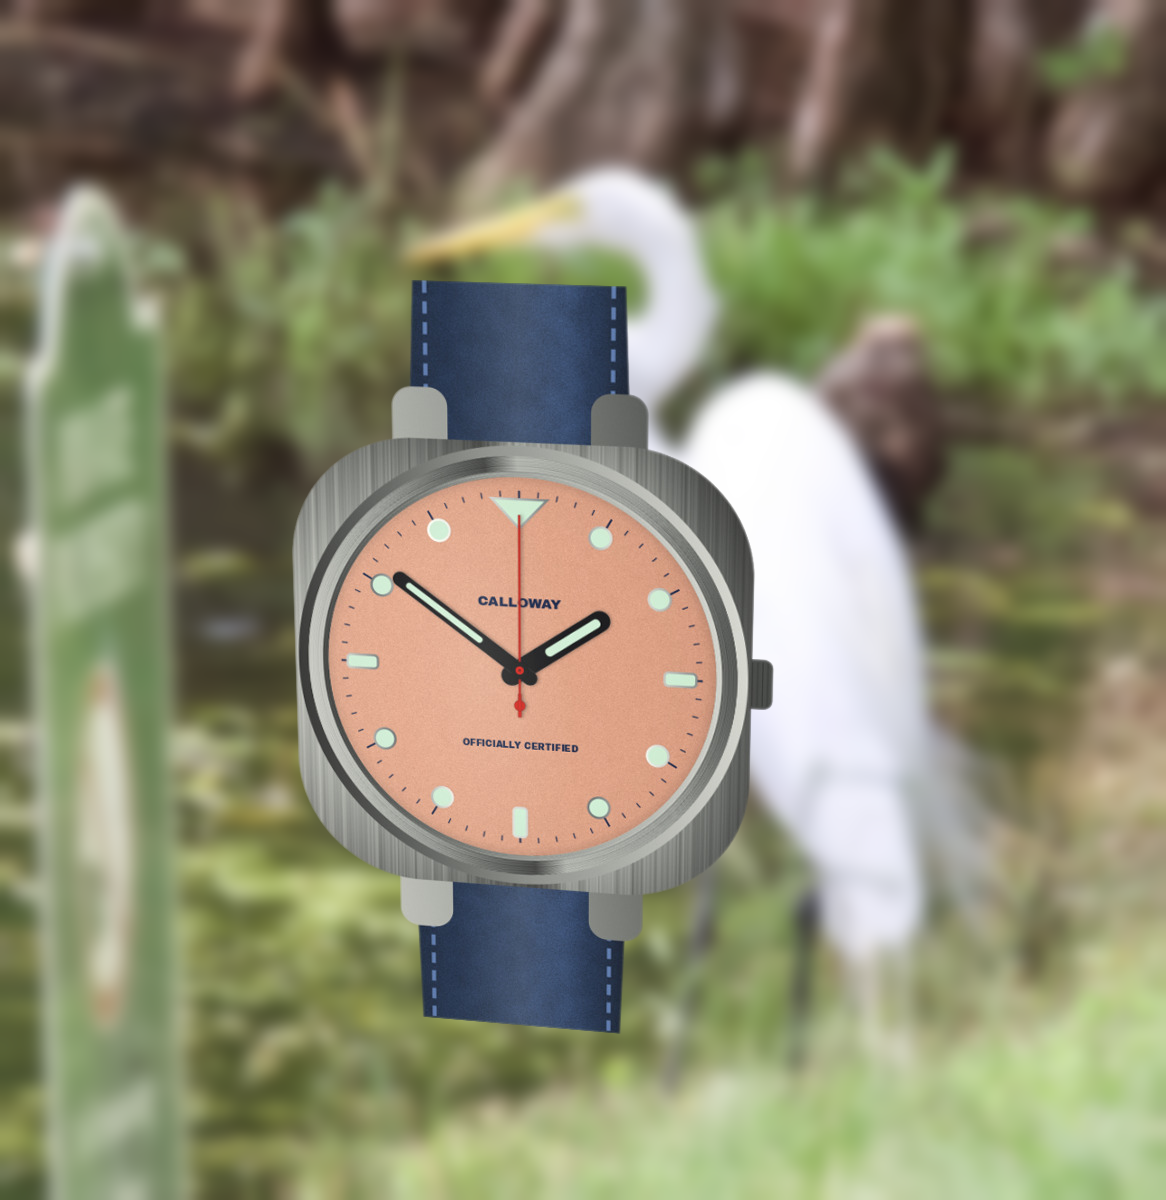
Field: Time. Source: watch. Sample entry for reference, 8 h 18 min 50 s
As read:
1 h 51 min 00 s
